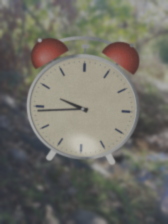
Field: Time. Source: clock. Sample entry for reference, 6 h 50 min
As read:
9 h 44 min
